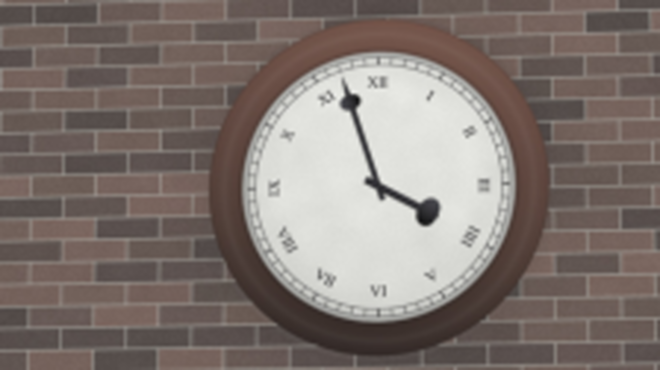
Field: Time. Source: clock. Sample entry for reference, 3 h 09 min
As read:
3 h 57 min
